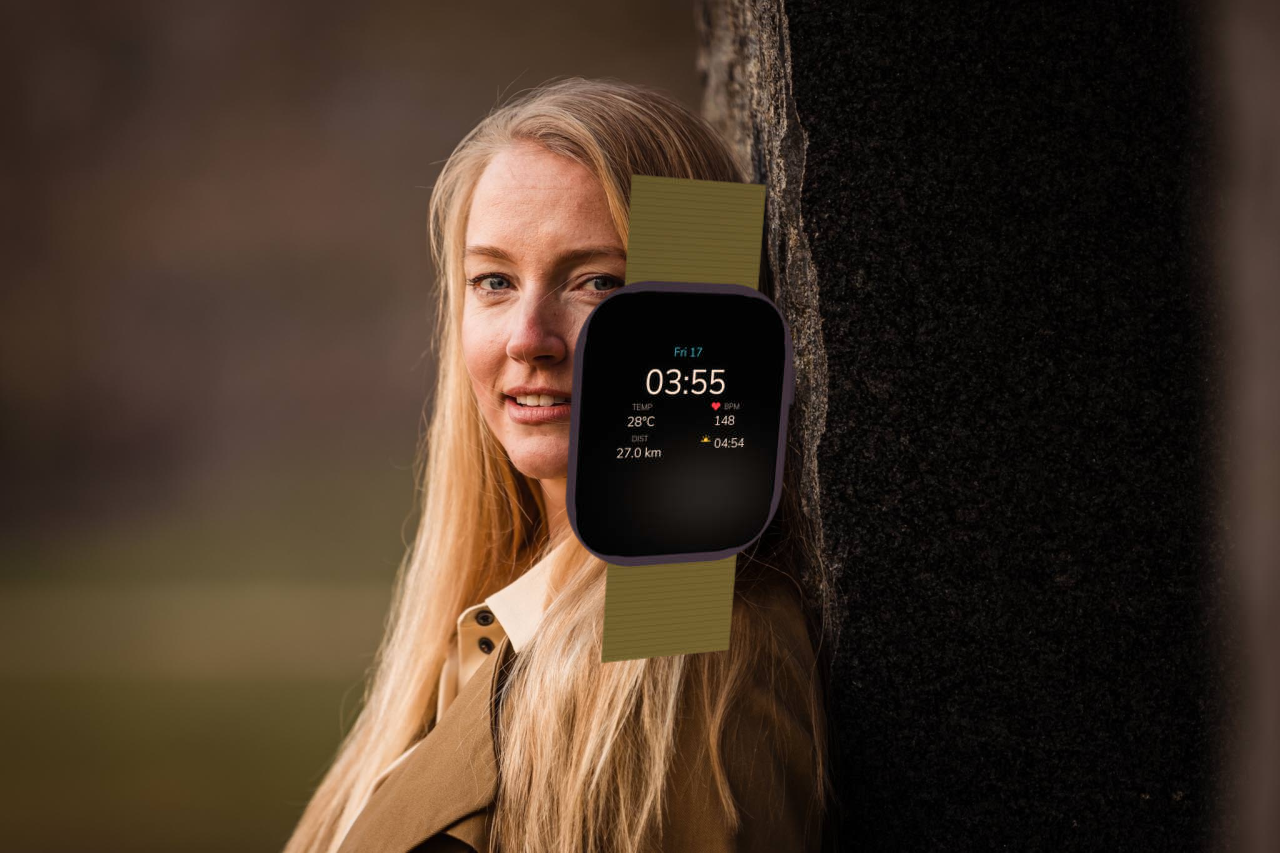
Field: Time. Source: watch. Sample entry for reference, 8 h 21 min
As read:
3 h 55 min
